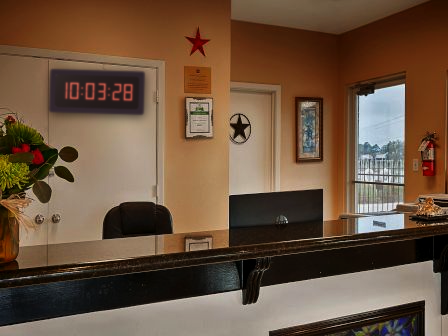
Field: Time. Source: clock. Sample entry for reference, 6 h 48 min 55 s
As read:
10 h 03 min 28 s
